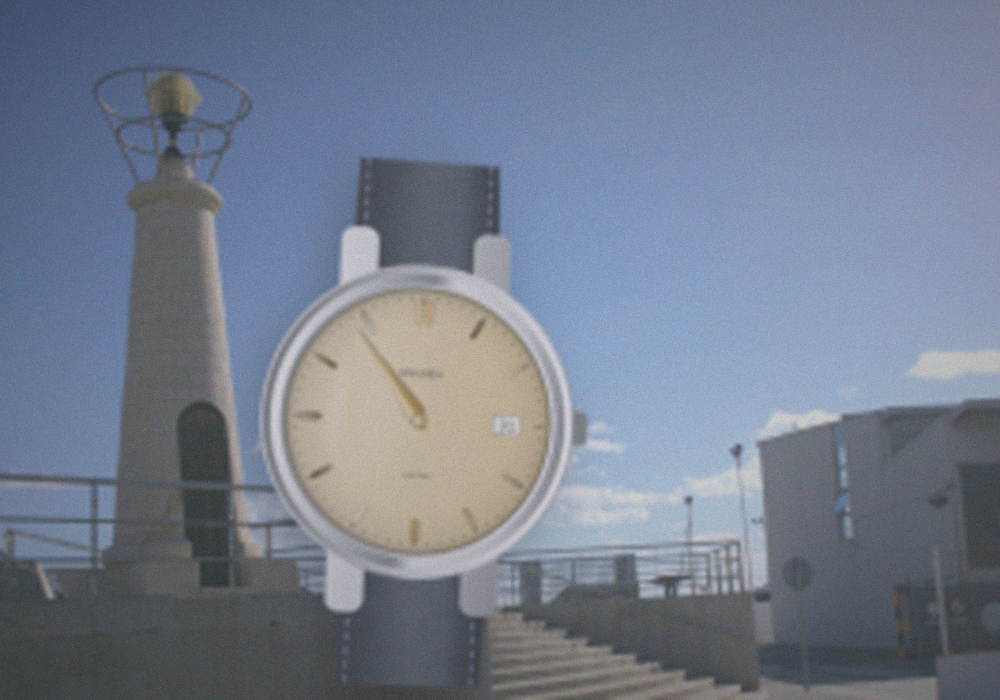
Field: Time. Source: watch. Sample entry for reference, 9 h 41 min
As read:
10 h 54 min
